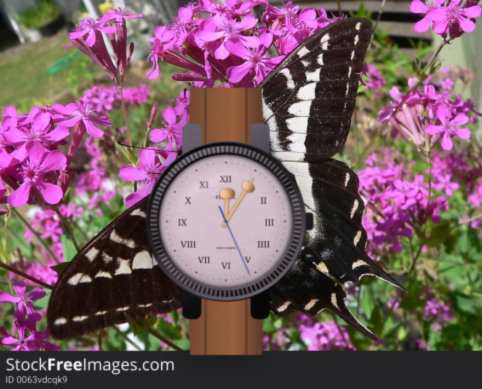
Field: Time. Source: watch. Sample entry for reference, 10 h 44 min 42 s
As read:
12 h 05 min 26 s
